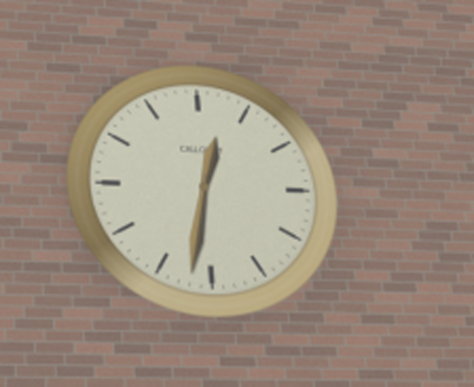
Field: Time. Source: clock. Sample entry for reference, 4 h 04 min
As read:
12 h 32 min
